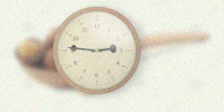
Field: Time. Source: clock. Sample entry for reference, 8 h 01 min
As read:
2 h 46 min
